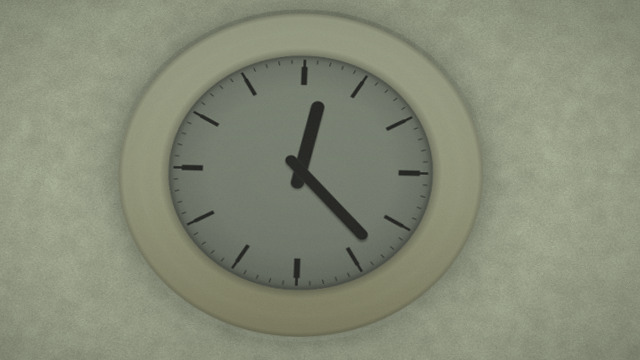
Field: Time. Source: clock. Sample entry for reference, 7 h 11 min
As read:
12 h 23 min
